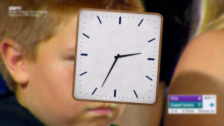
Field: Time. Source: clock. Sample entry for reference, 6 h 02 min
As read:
2 h 34 min
